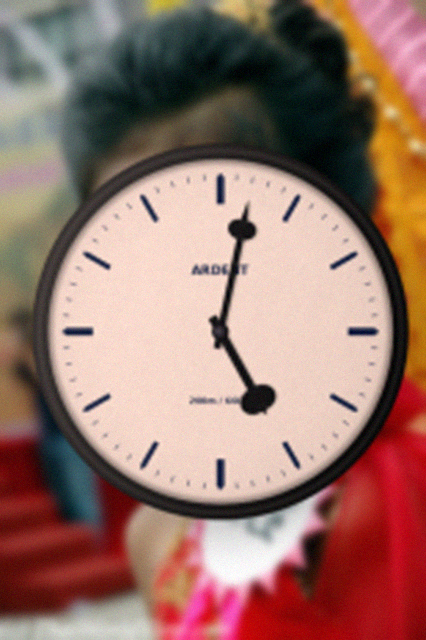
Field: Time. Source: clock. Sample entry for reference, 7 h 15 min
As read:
5 h 02 min
